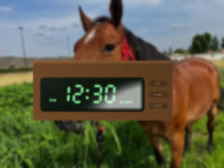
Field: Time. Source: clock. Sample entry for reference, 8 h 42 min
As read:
12 h 30 min
